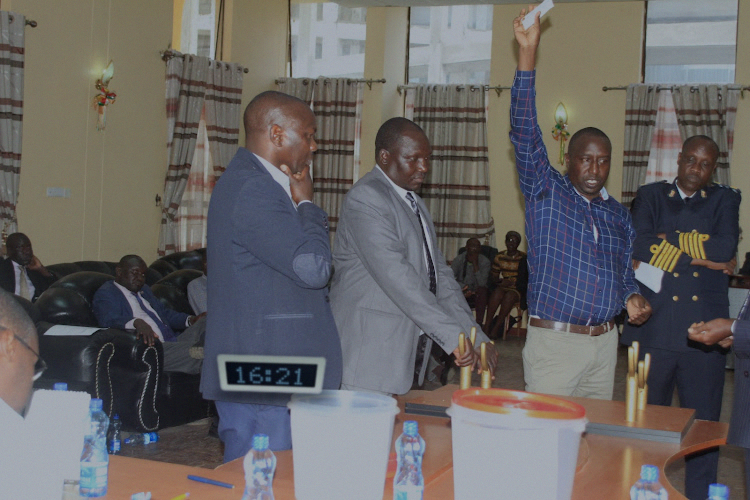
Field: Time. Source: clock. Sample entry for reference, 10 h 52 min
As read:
16 h 21 min
